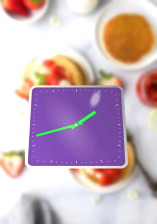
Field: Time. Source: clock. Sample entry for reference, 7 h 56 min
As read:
1 h 42 min
